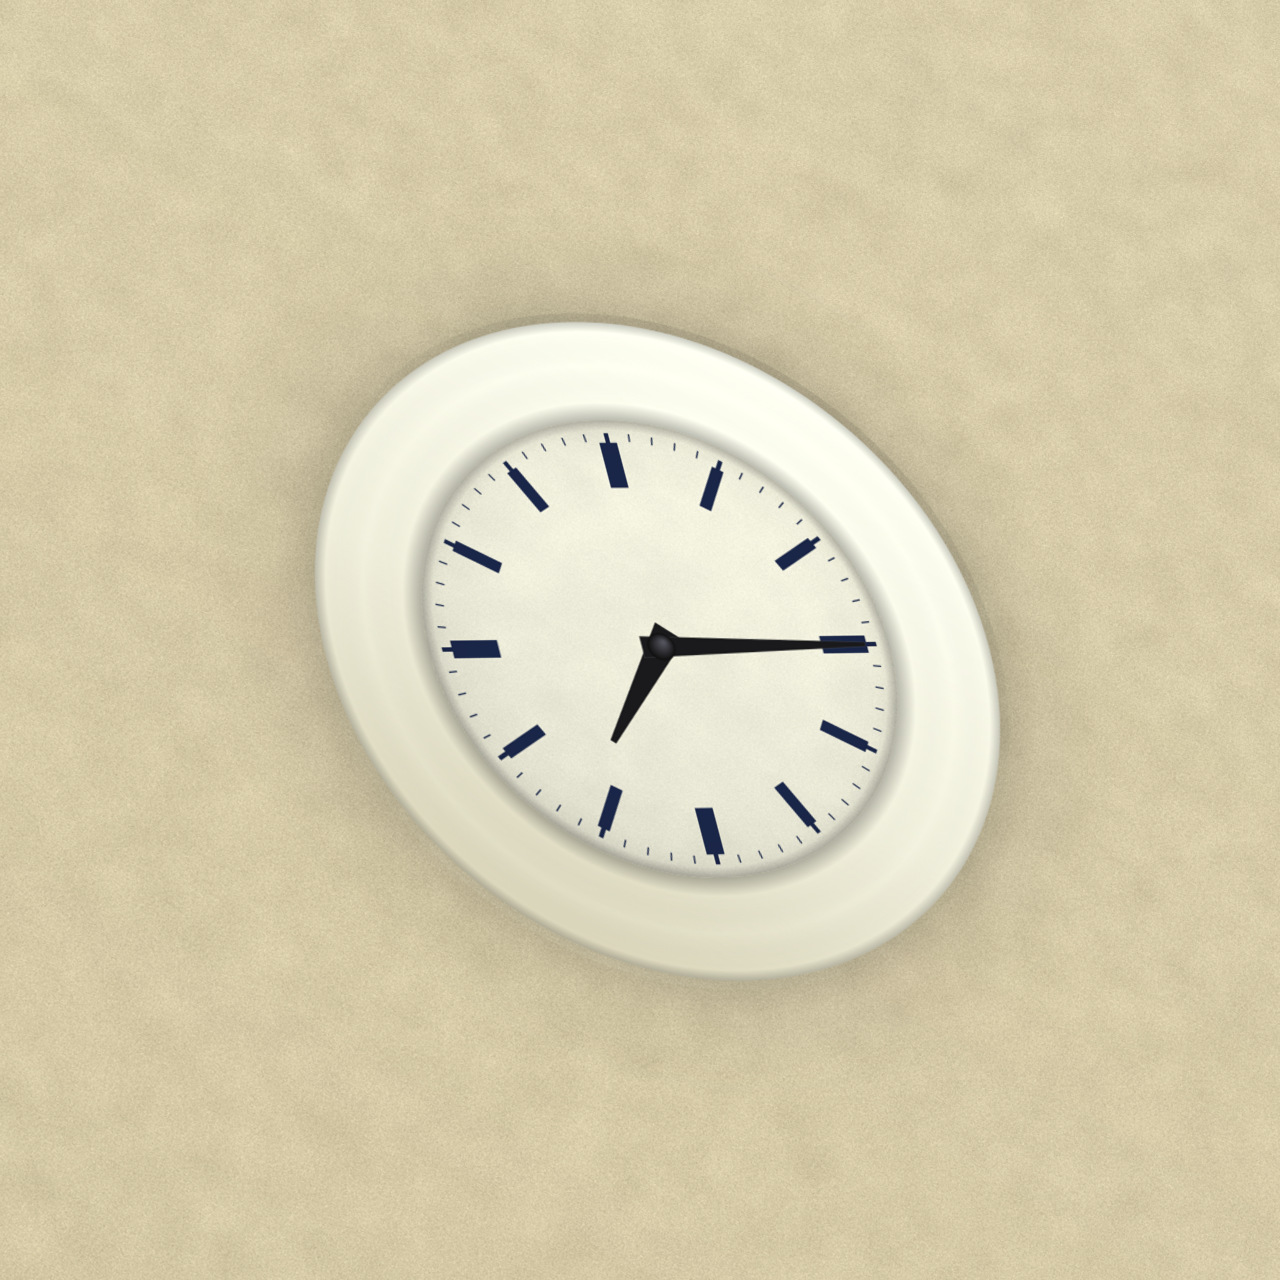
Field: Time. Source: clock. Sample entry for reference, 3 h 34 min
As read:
7 h 15 min
